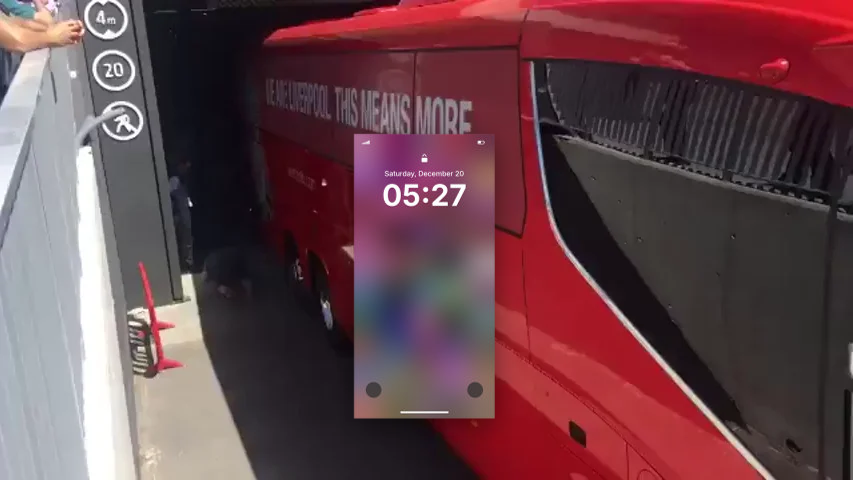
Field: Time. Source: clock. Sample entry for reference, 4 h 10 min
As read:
5 h 27 min
